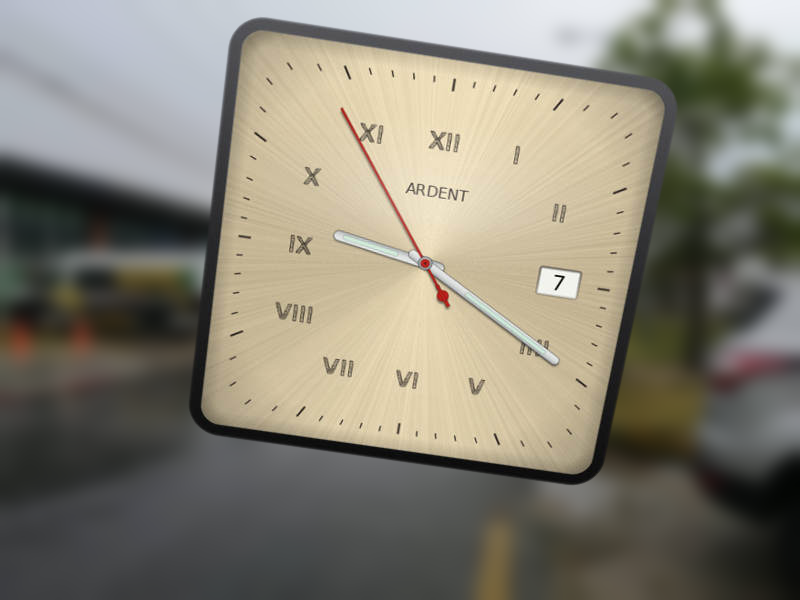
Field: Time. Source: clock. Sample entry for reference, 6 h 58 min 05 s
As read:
9 h 19 min 54 s
